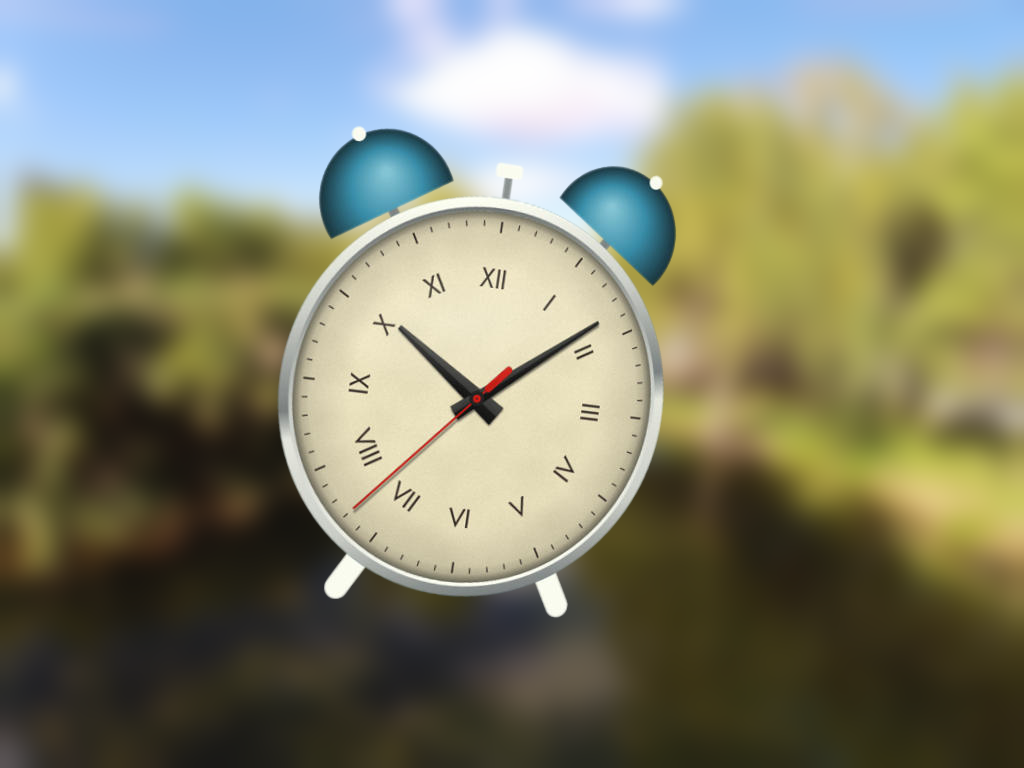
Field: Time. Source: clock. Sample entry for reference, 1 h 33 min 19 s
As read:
10 h 08 min 37 s
